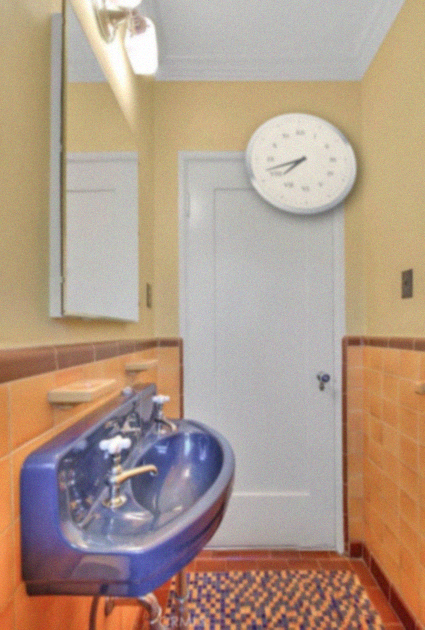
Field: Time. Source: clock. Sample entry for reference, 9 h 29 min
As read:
7 h 42 min
